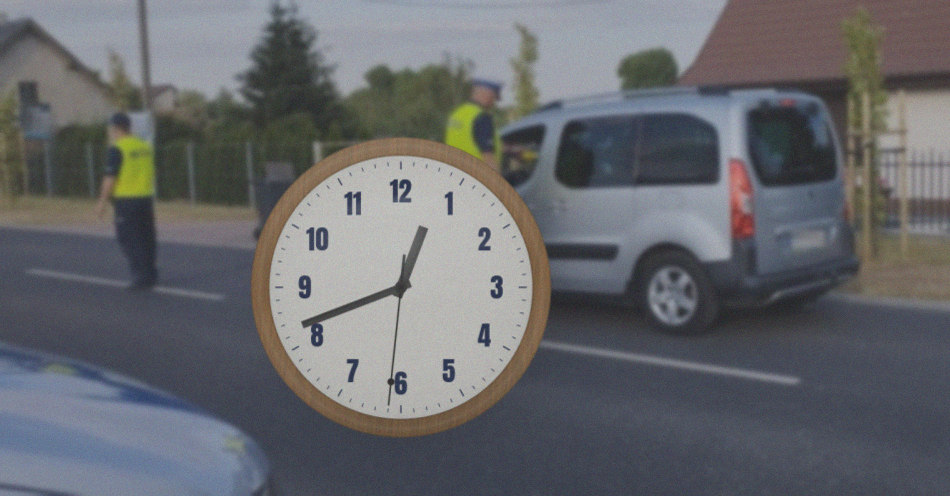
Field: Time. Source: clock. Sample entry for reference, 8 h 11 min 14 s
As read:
12 h 41 min 31 s
